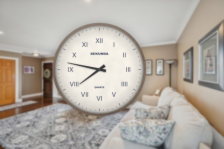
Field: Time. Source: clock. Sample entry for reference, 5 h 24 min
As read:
7 h 47 min
